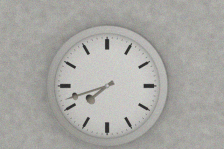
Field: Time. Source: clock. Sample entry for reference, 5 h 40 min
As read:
7 h 42 min
